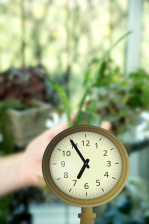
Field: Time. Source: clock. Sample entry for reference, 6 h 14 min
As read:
6 h 55 min
